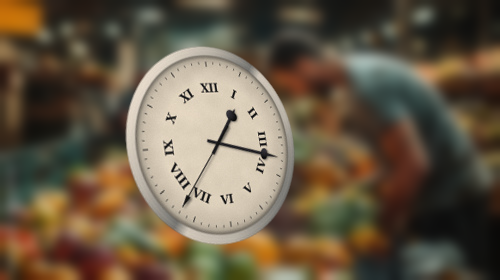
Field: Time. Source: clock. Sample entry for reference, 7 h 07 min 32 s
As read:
1 h 17 min 37 s
